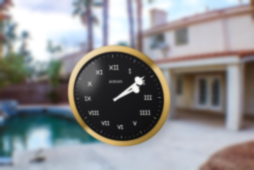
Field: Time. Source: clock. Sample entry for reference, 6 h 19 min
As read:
2 h 09 min
